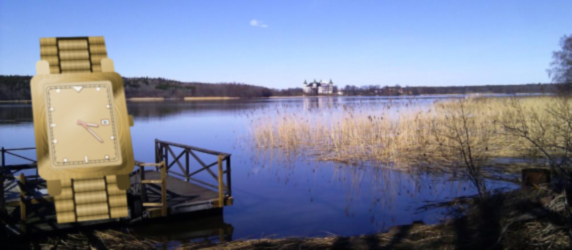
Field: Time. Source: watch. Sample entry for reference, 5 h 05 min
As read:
3 h 23 min
